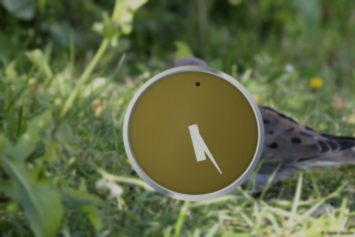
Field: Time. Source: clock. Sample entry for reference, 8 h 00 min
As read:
5 h 24 min
